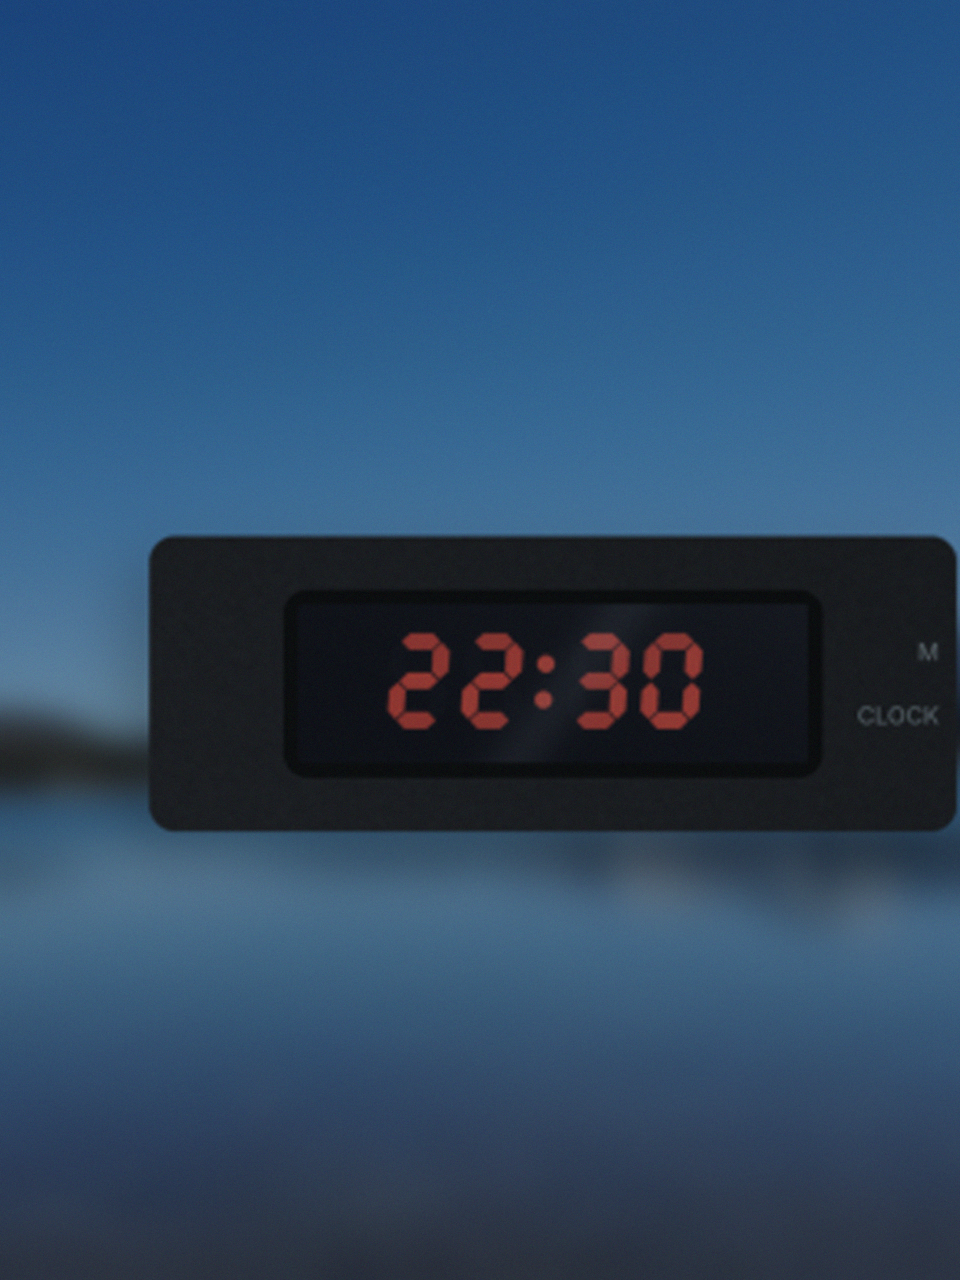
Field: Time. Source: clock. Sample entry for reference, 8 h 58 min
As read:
22 h 30 min
